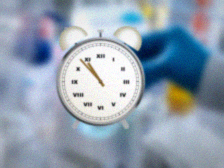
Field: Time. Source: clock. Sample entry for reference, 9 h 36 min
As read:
10 h 53 min
